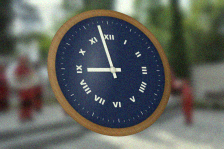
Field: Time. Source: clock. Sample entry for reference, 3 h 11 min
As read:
8 h 58 min
